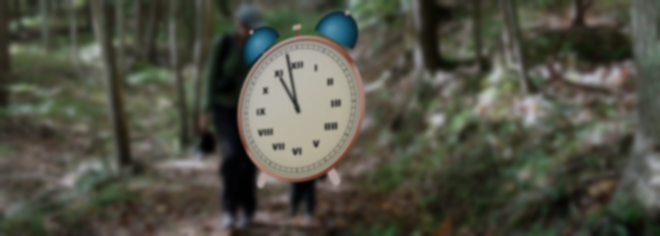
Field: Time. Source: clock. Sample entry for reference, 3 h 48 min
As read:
10 h 58 min
